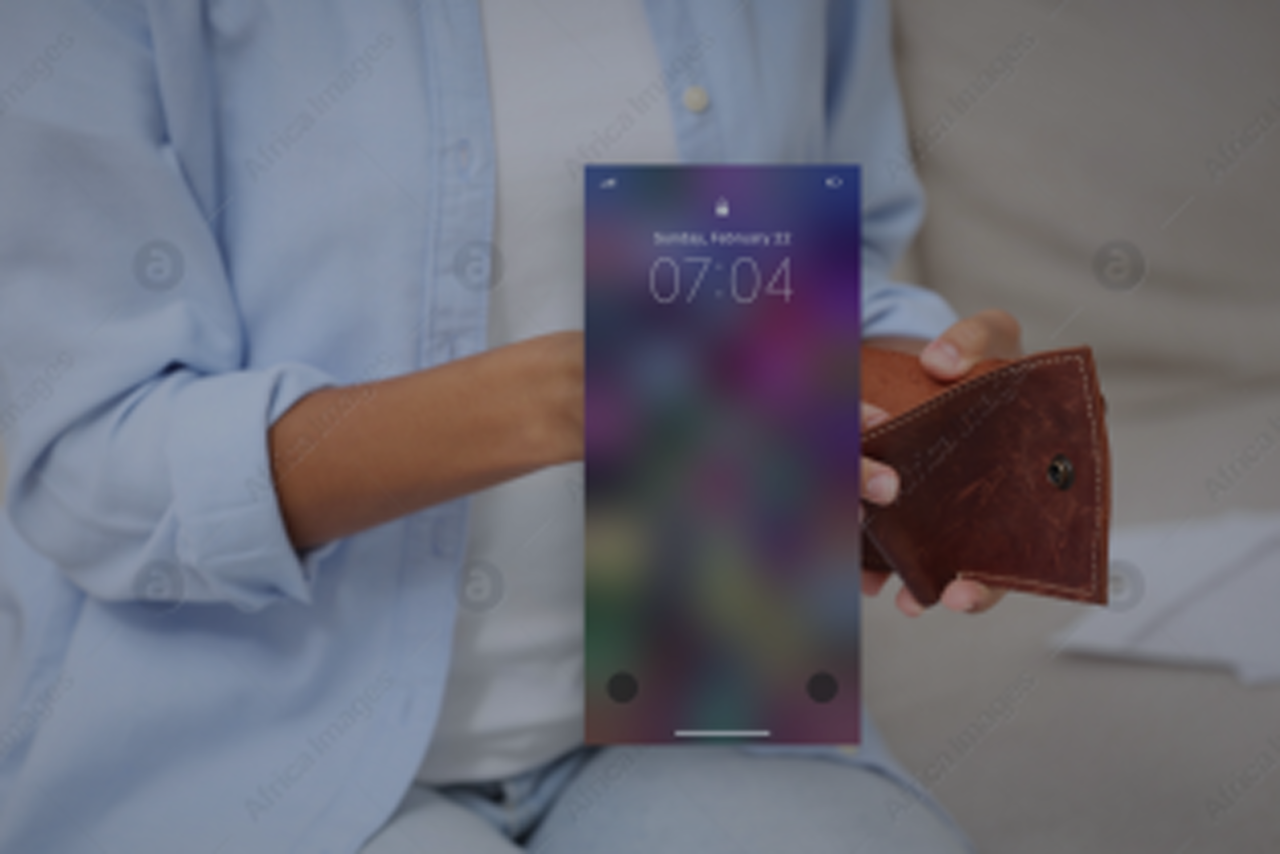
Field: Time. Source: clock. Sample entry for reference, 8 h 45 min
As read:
7 h 04 min
